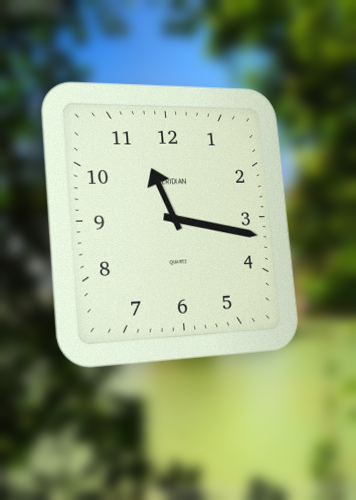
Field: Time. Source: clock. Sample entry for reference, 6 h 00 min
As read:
11 h 17 min
